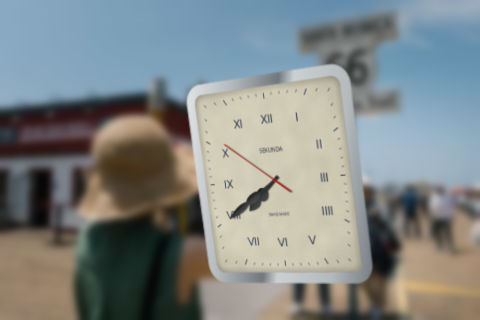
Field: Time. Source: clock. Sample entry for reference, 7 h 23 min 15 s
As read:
7 h 39 min 51 s
